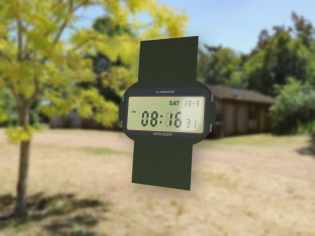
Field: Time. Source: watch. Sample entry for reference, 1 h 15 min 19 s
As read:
8 h 16 min 31 s
